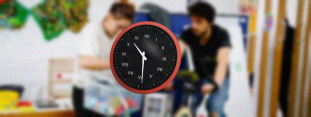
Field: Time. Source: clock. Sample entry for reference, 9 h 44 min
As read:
10 h 29 min
